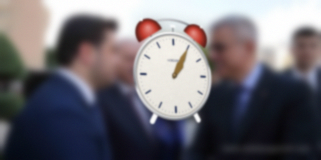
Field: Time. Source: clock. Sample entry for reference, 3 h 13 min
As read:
1 h 05 min
